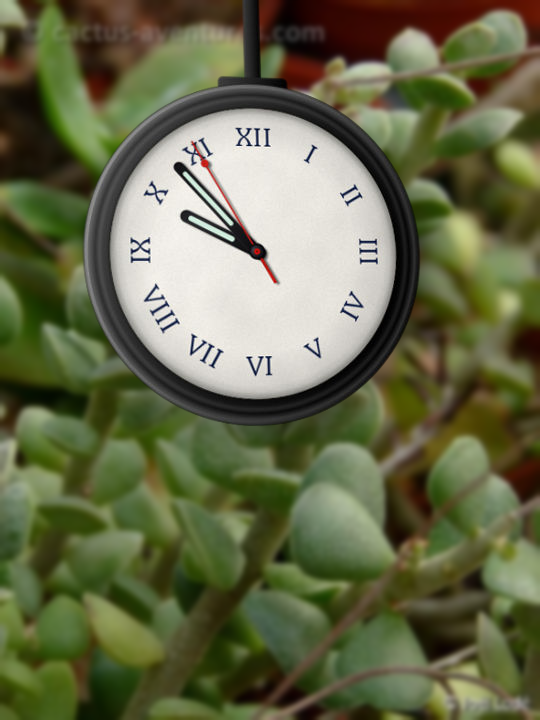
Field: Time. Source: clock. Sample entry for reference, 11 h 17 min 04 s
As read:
9 h 52 min 55 s
